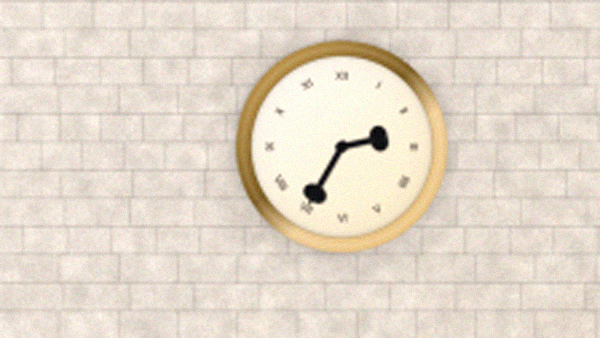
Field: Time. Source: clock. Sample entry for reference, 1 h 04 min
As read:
2 h 35 min
